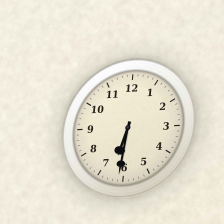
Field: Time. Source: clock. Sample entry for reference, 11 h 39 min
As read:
6 h 31 min
